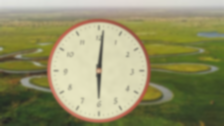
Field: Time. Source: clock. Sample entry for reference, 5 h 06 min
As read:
6 h 01 min
